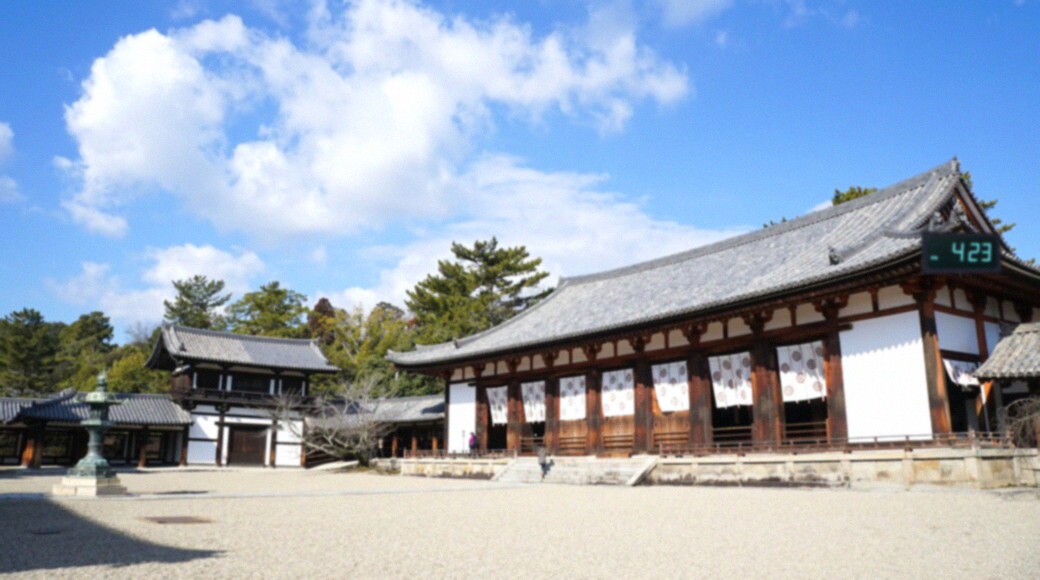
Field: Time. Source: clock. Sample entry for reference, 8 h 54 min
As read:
4 h 23 min
